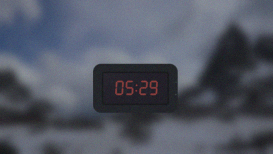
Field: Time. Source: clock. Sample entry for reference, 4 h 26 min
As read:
5 h 29 min
